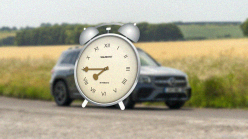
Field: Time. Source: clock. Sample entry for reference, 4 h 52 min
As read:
7 h 45 min
